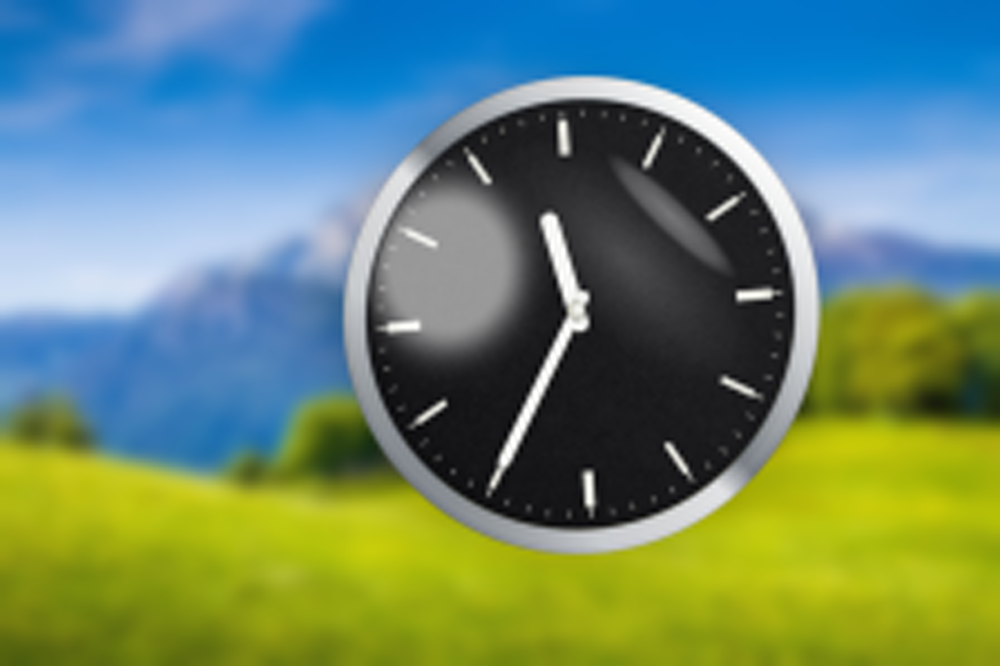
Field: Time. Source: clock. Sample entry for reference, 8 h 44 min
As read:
11 h 35 min
